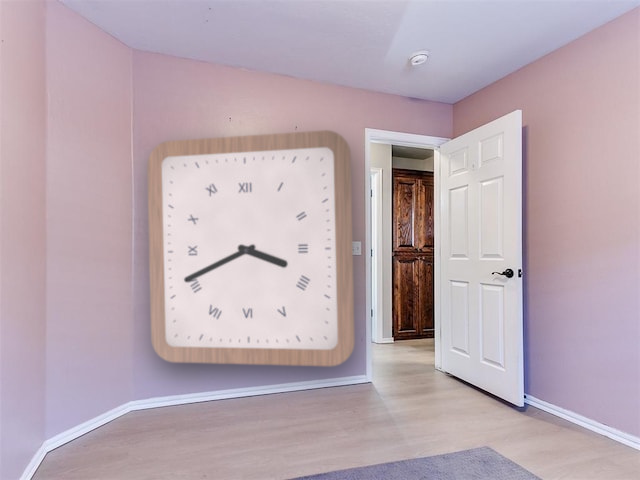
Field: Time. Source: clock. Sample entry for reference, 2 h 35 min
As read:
3 h 41 min
